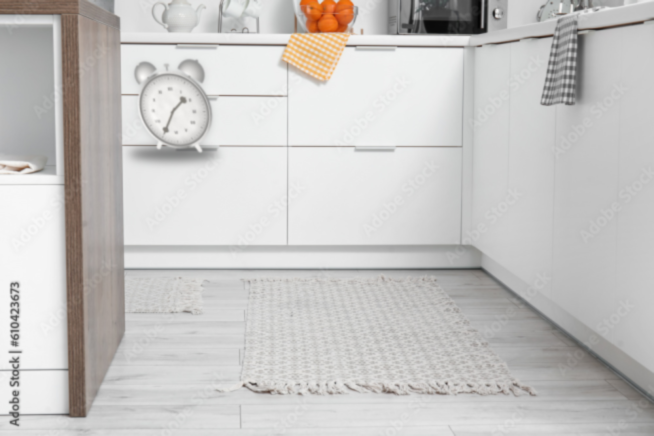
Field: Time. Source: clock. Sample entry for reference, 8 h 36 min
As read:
1 h 35 min
